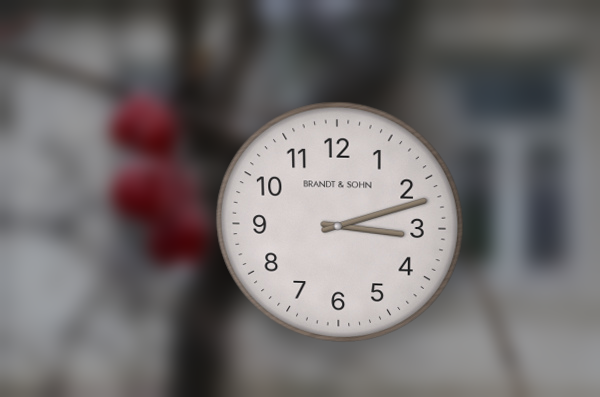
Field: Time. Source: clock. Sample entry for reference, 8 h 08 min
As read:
3 h 12 min
